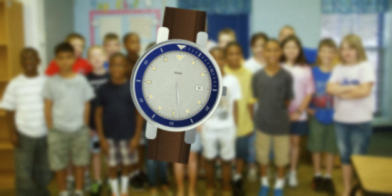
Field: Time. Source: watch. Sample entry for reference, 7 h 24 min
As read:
5 h 28 min
